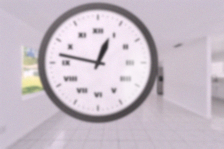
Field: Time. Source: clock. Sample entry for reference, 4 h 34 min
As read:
12 h 47 min
